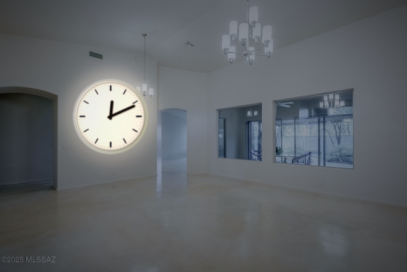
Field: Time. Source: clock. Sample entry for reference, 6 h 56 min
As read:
12 h 11 min
